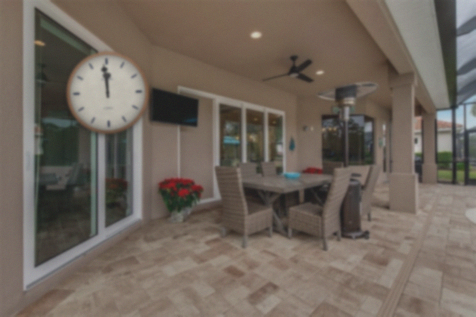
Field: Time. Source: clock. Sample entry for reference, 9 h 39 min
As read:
11 h 59 min
